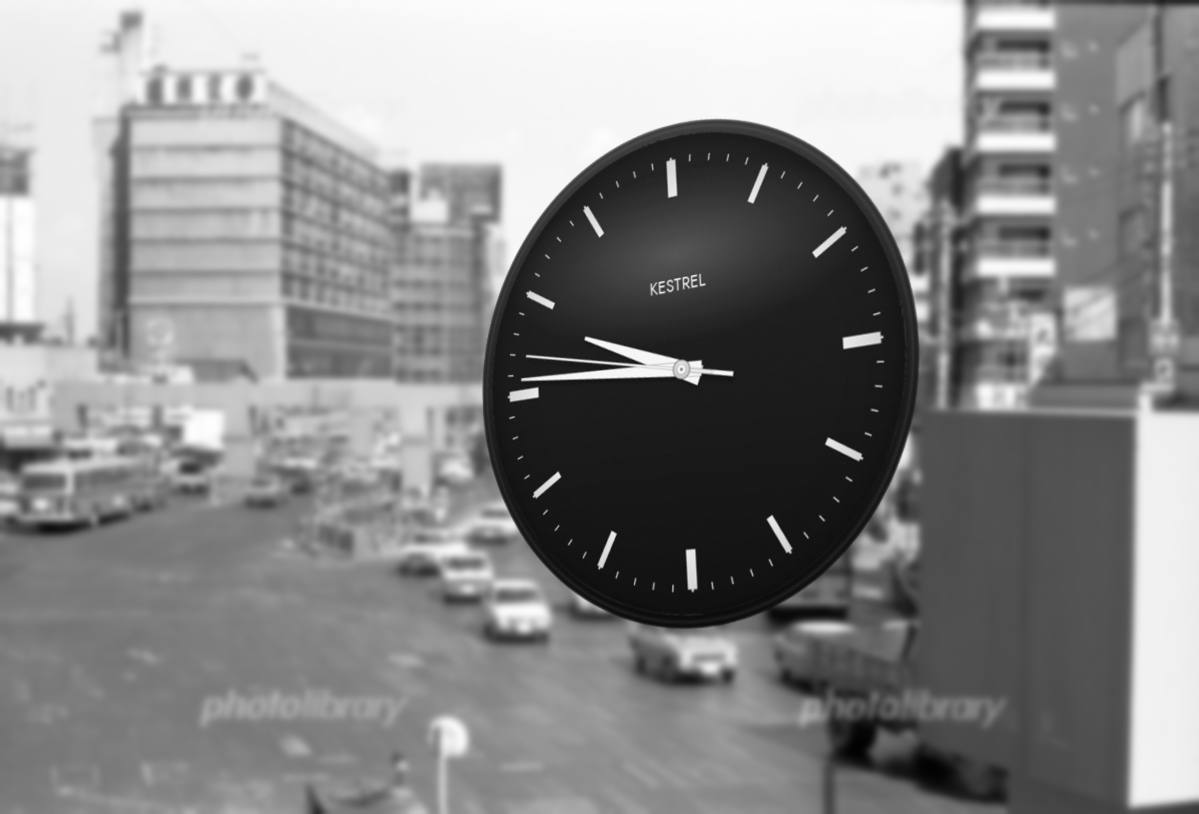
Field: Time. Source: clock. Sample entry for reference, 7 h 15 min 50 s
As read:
9 h 45 min 47 s
